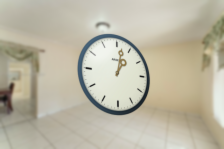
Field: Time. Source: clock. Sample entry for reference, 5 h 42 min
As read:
1 h 02 min
